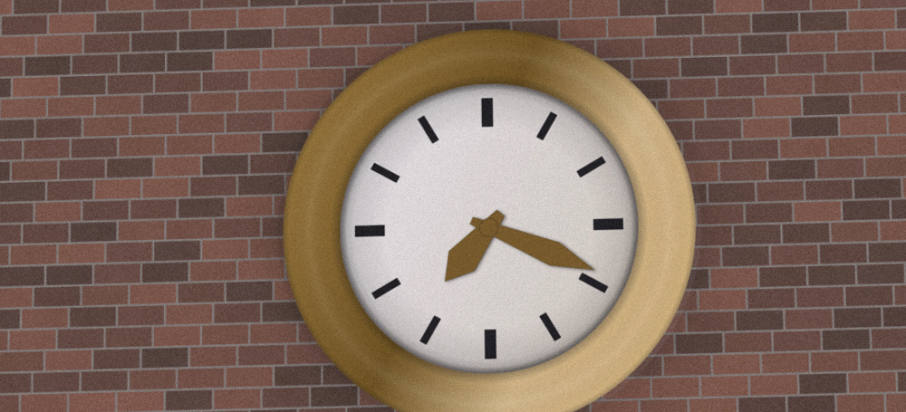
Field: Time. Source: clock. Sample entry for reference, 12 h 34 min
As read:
7 h 19 min
